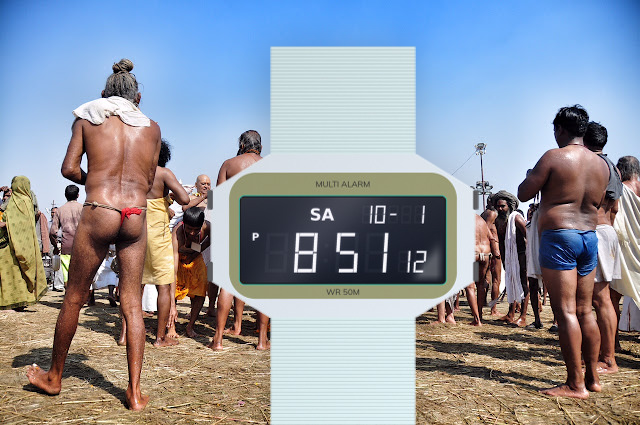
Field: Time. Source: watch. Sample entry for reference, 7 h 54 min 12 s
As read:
8 h 51 min 12 s
